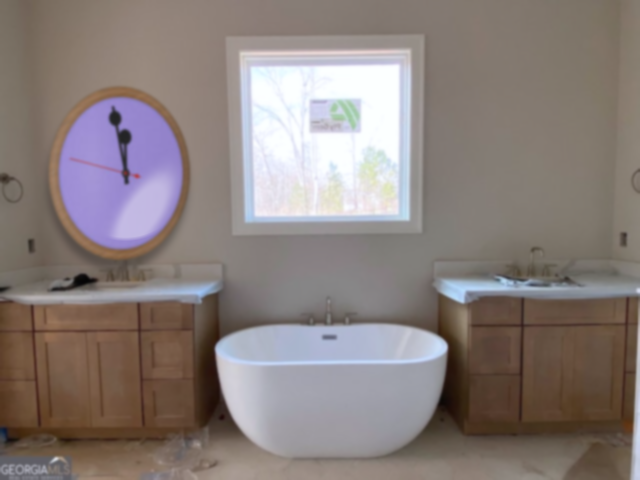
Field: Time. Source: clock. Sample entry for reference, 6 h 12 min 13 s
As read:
11 h 57 min 47 s
